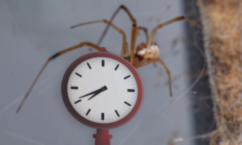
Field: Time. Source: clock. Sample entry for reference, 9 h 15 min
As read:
7 h 41 min
